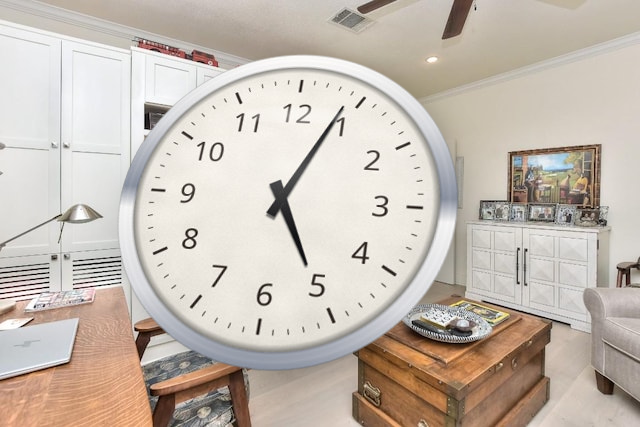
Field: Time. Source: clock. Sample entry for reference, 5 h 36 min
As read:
5 h 04 min
